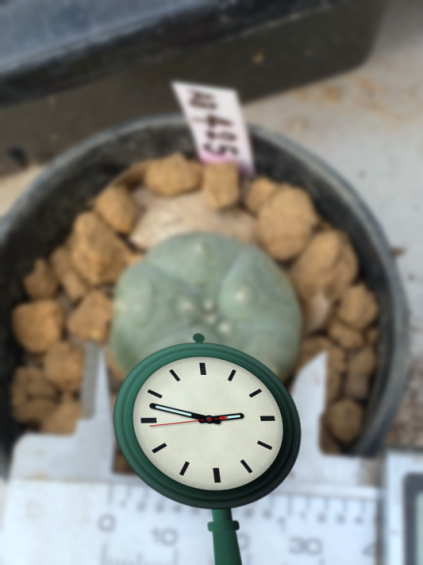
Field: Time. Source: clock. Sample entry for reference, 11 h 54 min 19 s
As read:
2 h 47 min 44 s
